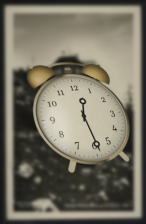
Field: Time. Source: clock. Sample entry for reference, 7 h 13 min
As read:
12 h 29 min
